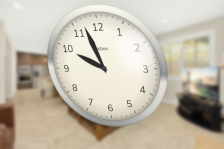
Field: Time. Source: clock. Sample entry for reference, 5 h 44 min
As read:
9 h 57 min
